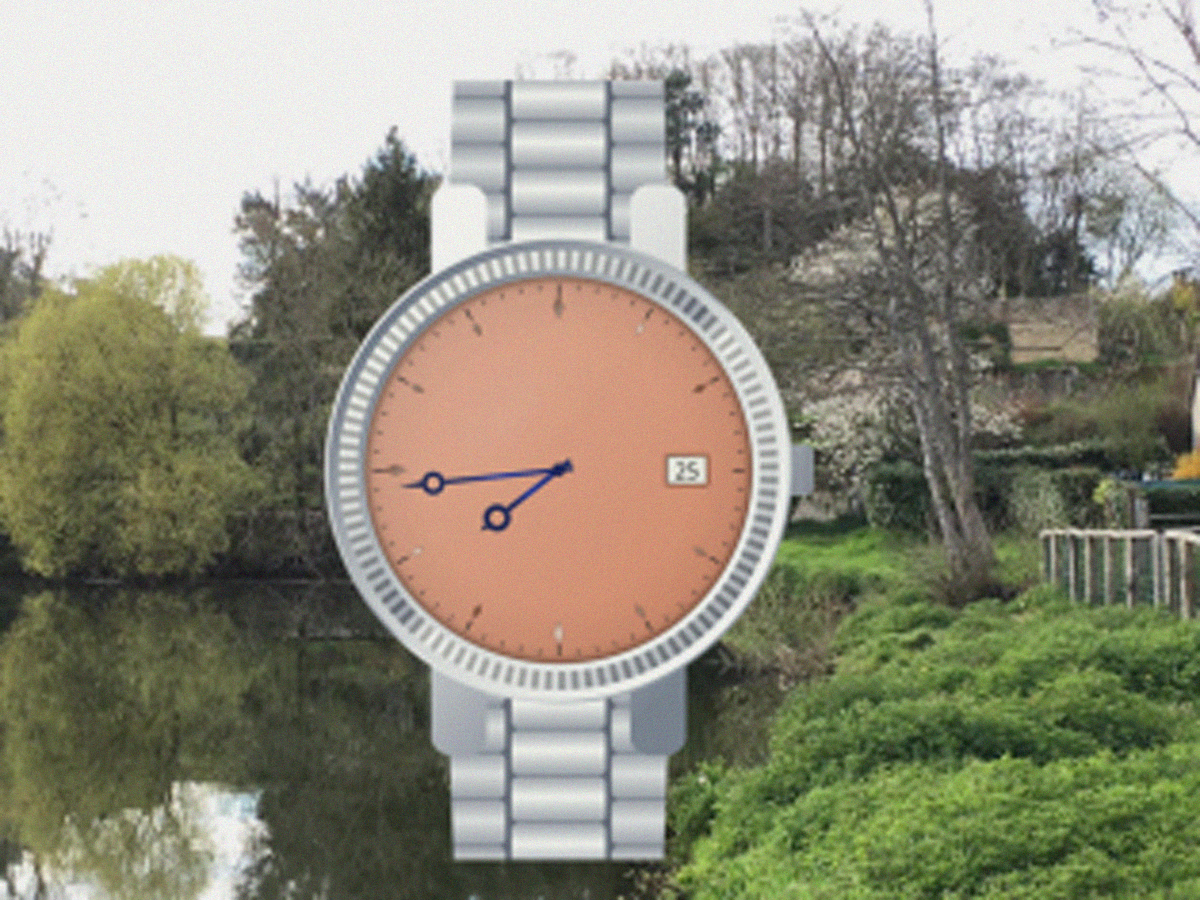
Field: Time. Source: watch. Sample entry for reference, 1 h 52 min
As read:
7 h 44 min
